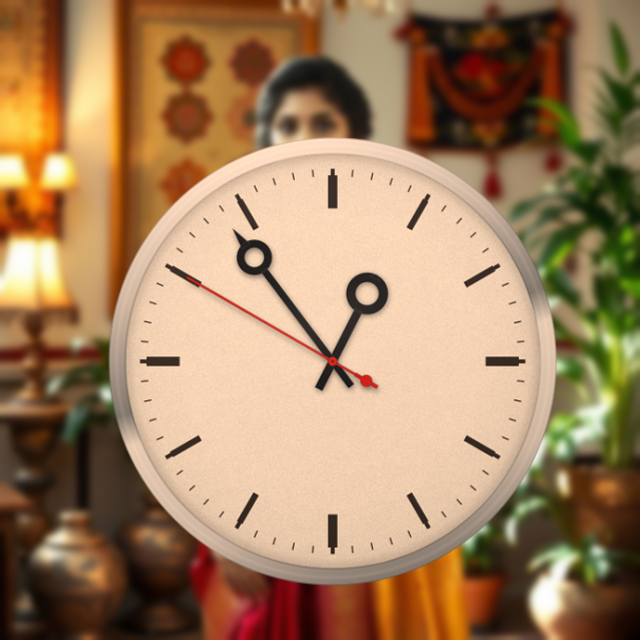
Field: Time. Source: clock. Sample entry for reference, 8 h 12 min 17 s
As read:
12 h 53 min 50 s
